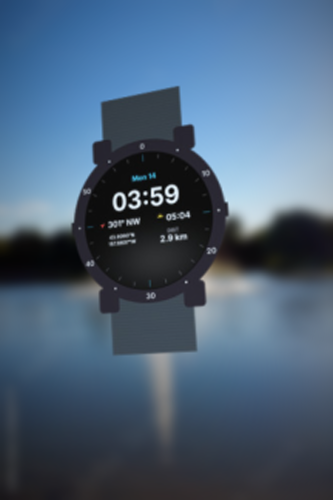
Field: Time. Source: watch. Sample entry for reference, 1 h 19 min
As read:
3 h 59 min
